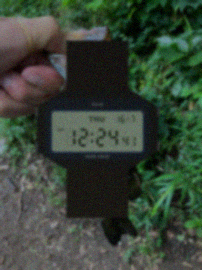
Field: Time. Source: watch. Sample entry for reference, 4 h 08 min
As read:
12 h 24 min
